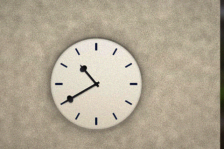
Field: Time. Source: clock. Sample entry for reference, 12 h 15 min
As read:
10 h 40 min
